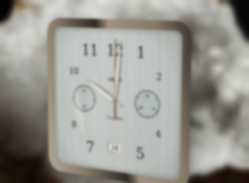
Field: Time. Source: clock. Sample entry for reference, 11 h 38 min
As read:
10 h 01 min
